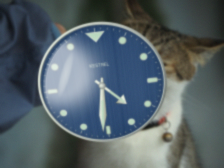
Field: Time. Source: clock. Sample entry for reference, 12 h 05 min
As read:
4 h 31 min
